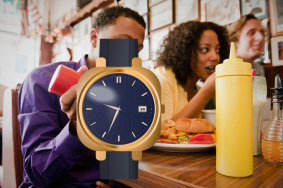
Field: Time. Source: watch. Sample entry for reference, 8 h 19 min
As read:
9 h 34 min
